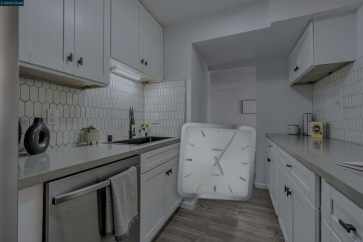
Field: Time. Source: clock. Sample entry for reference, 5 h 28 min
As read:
5 h 05 min
